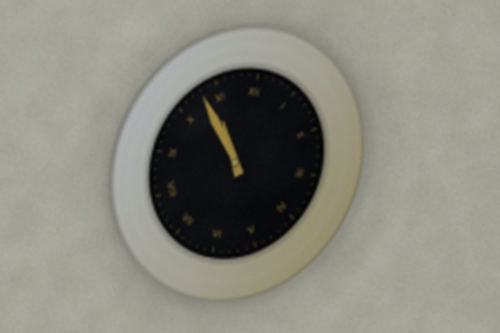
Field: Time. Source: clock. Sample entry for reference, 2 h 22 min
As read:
10 h 53 min
